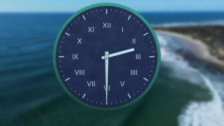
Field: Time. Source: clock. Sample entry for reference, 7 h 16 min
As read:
2 h 30 min
